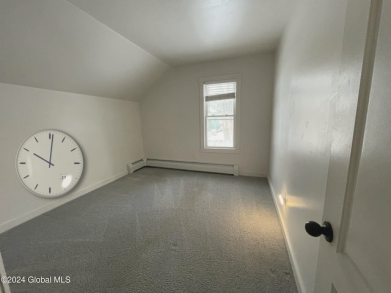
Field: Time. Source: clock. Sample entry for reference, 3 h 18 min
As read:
10 h 01 min
